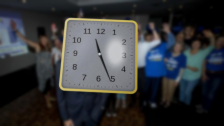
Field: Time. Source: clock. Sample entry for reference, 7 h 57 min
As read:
11 h 26 min
